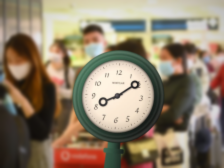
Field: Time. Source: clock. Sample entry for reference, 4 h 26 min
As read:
8 h 09 min
